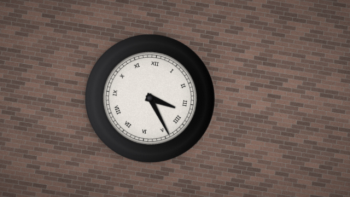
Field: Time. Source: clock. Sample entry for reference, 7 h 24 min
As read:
3 h 24 min
